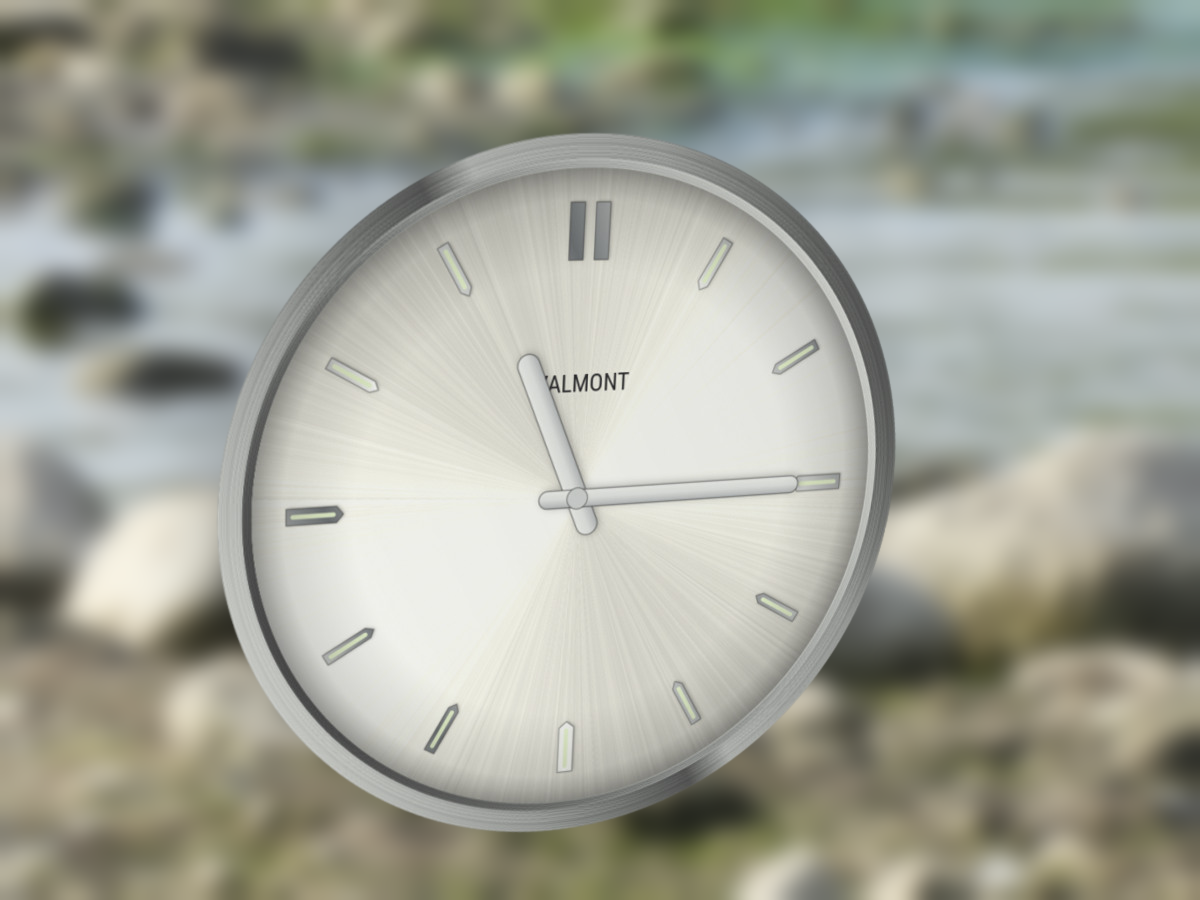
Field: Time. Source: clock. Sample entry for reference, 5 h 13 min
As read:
11 h 15 min
